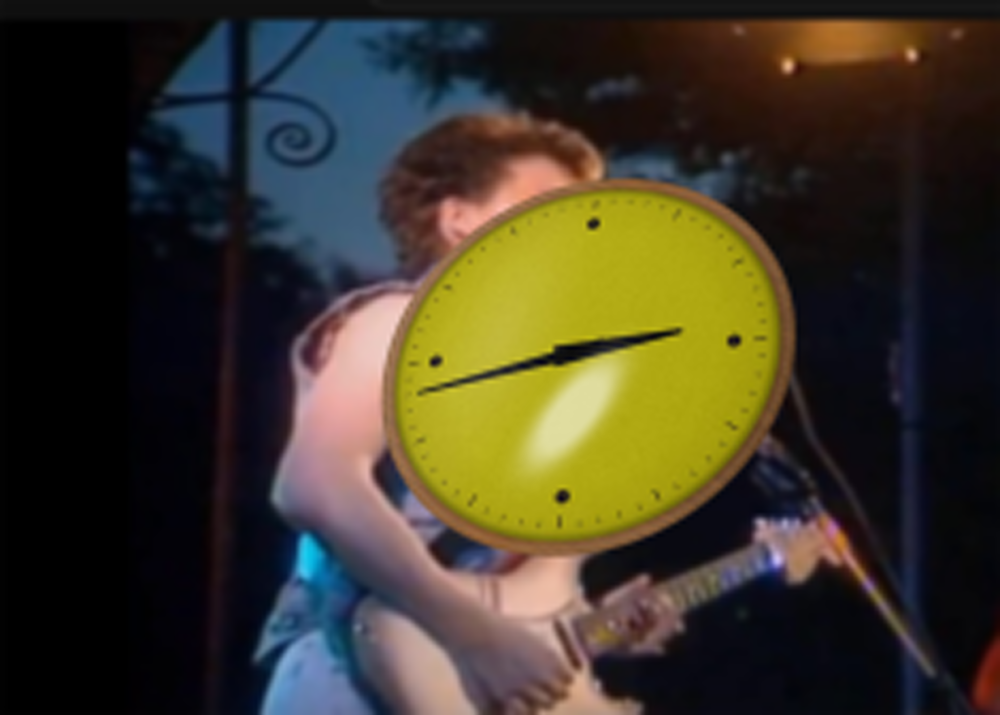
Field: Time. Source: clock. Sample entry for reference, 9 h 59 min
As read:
2 h 43 min
